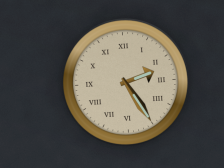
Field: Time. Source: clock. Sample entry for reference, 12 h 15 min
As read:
2 h 25 min
